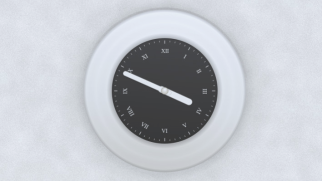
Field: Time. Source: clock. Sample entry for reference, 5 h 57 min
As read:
3 h 49 min
